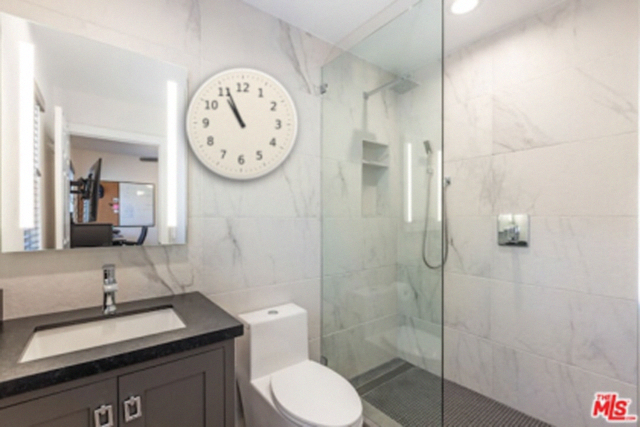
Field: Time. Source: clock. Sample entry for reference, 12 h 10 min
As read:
10 h 56 min
